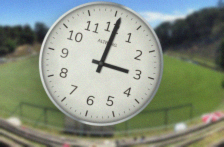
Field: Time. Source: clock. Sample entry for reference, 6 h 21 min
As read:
3 h 01 min
